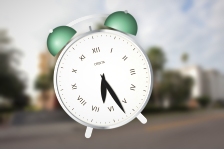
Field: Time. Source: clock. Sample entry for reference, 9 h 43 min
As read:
6 h 27 min
